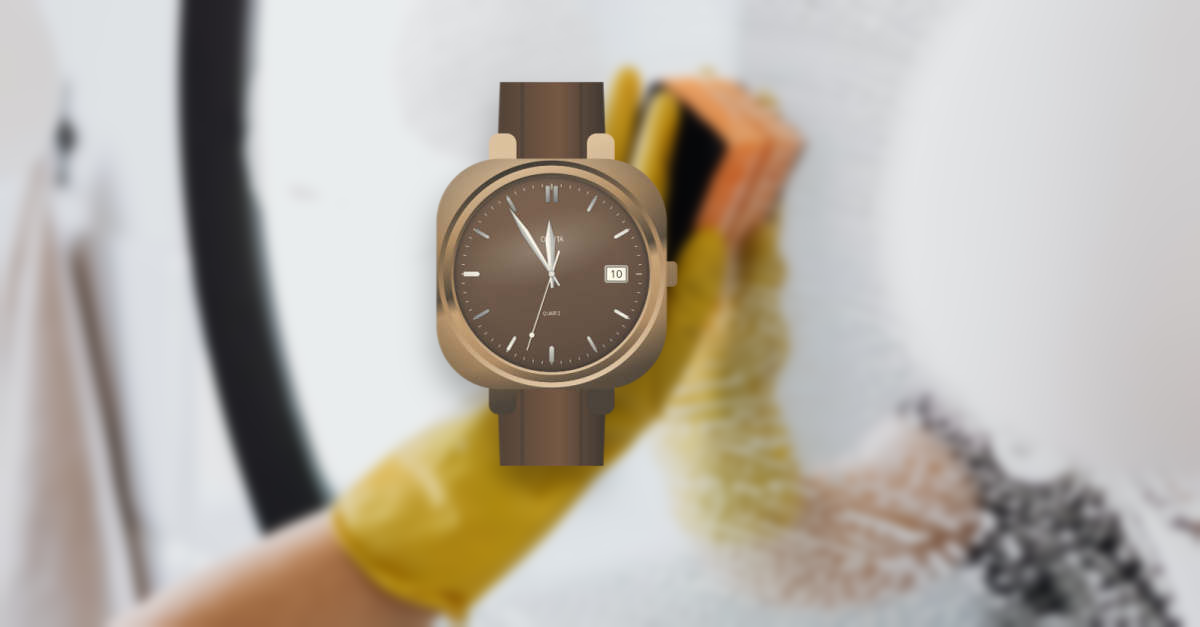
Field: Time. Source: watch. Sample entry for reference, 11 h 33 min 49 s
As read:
11 h 54 min 33 s
